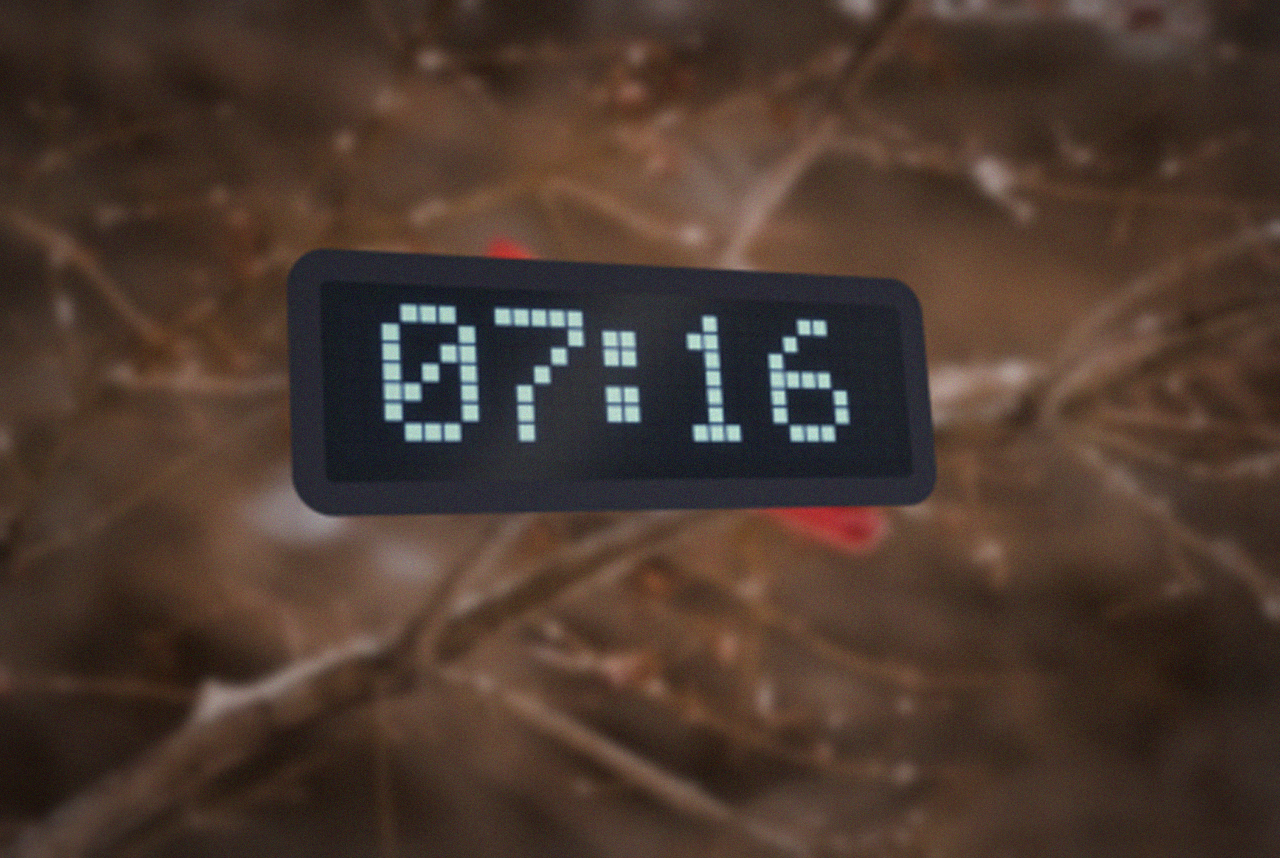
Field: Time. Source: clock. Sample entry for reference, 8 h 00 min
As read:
7 h 16 min
